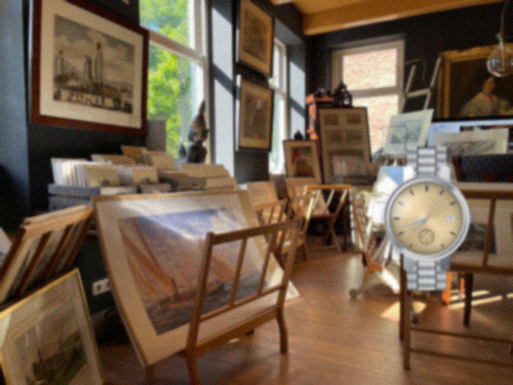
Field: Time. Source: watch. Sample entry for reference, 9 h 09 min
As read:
7 h 42 min
